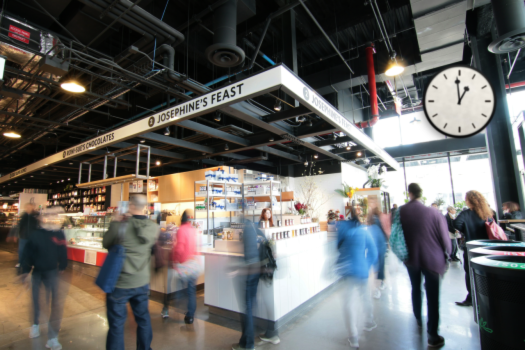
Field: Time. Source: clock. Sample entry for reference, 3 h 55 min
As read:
12 h 59 min
